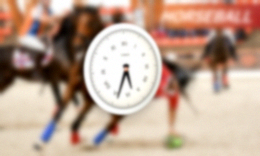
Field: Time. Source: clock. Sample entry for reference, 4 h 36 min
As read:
5 h 34 min
